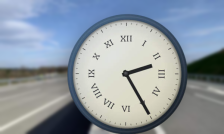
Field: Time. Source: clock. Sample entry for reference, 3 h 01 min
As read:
2 h 25 min
